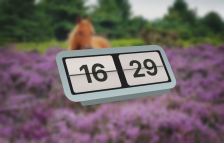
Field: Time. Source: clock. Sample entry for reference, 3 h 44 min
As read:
16 h 29 min
